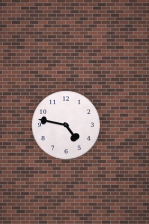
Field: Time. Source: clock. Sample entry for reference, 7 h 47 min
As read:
4 h 47 min
